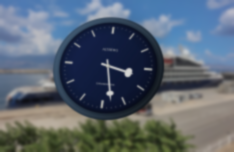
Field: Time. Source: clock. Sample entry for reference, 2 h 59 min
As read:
3 h 28 min
